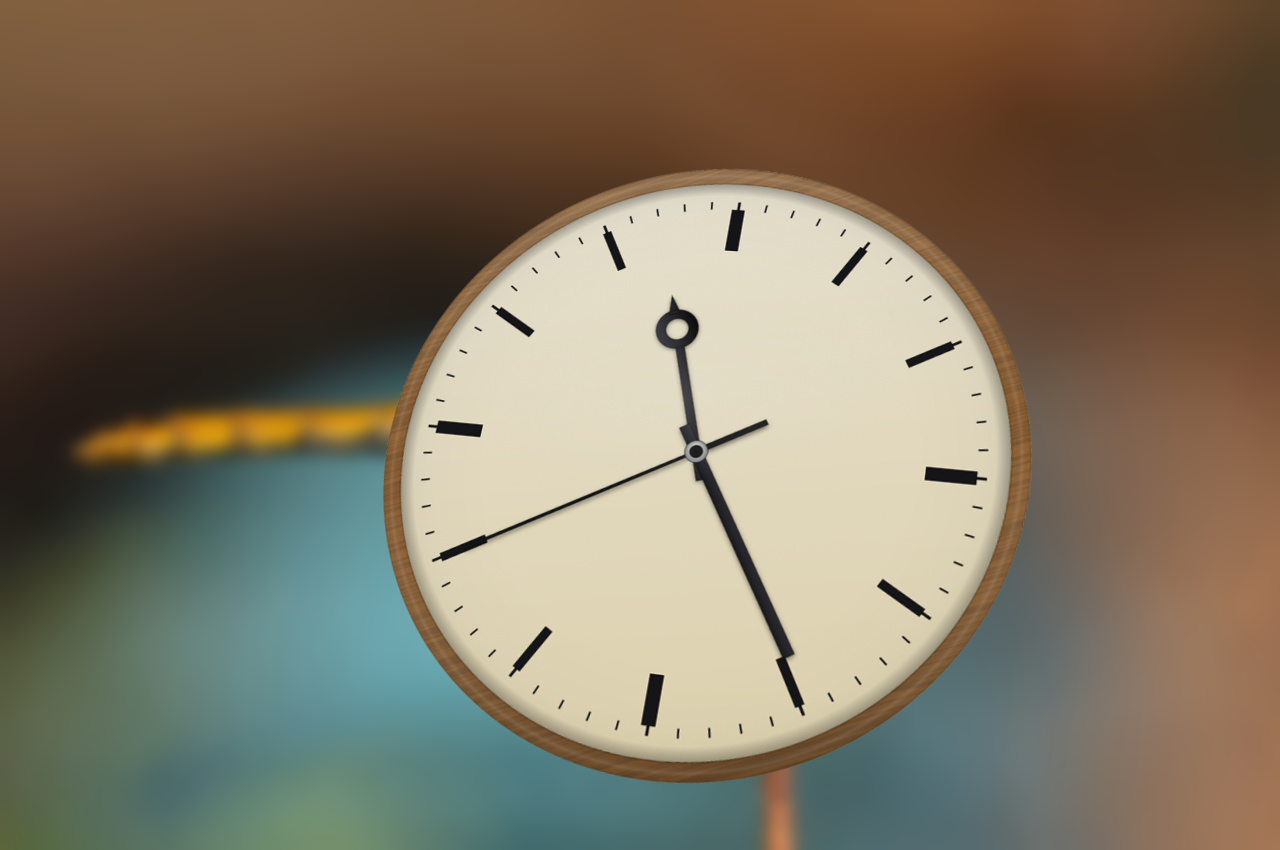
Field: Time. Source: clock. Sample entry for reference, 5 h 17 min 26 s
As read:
11 h 24 min 40 s
